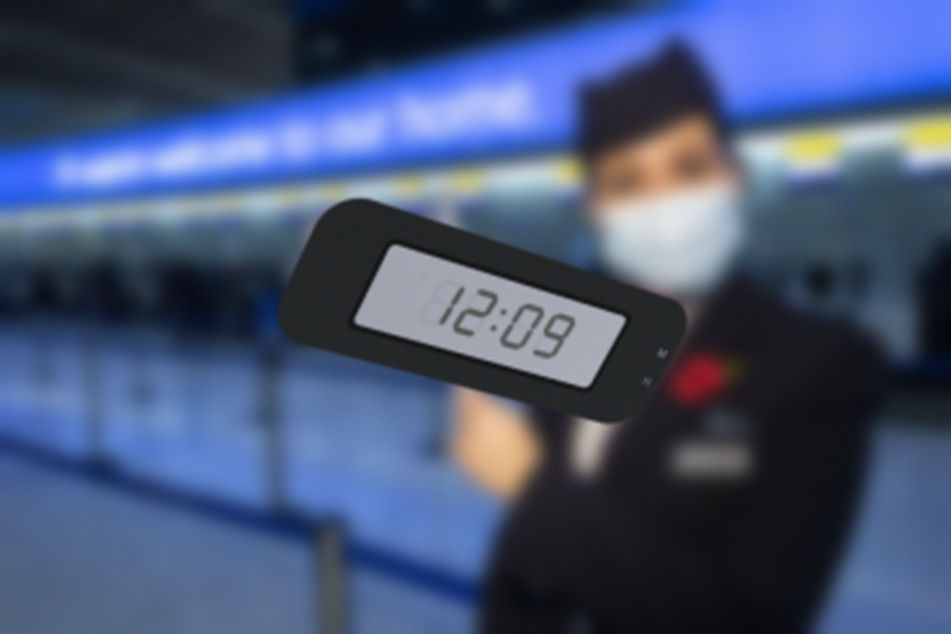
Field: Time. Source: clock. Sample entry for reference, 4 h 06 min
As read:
12 h 09 min
